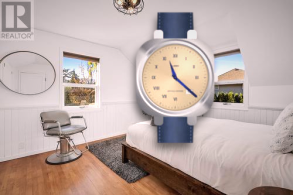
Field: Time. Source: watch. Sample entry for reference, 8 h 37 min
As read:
11 h 22 min
